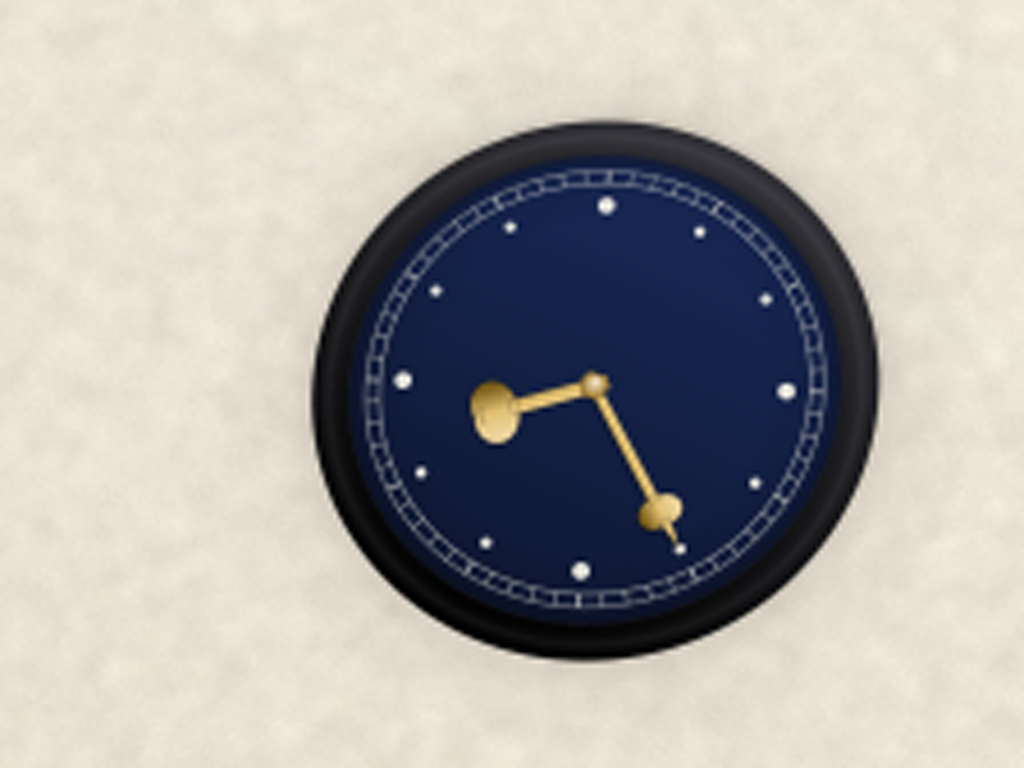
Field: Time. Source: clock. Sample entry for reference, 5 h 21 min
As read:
8 h 25 min
